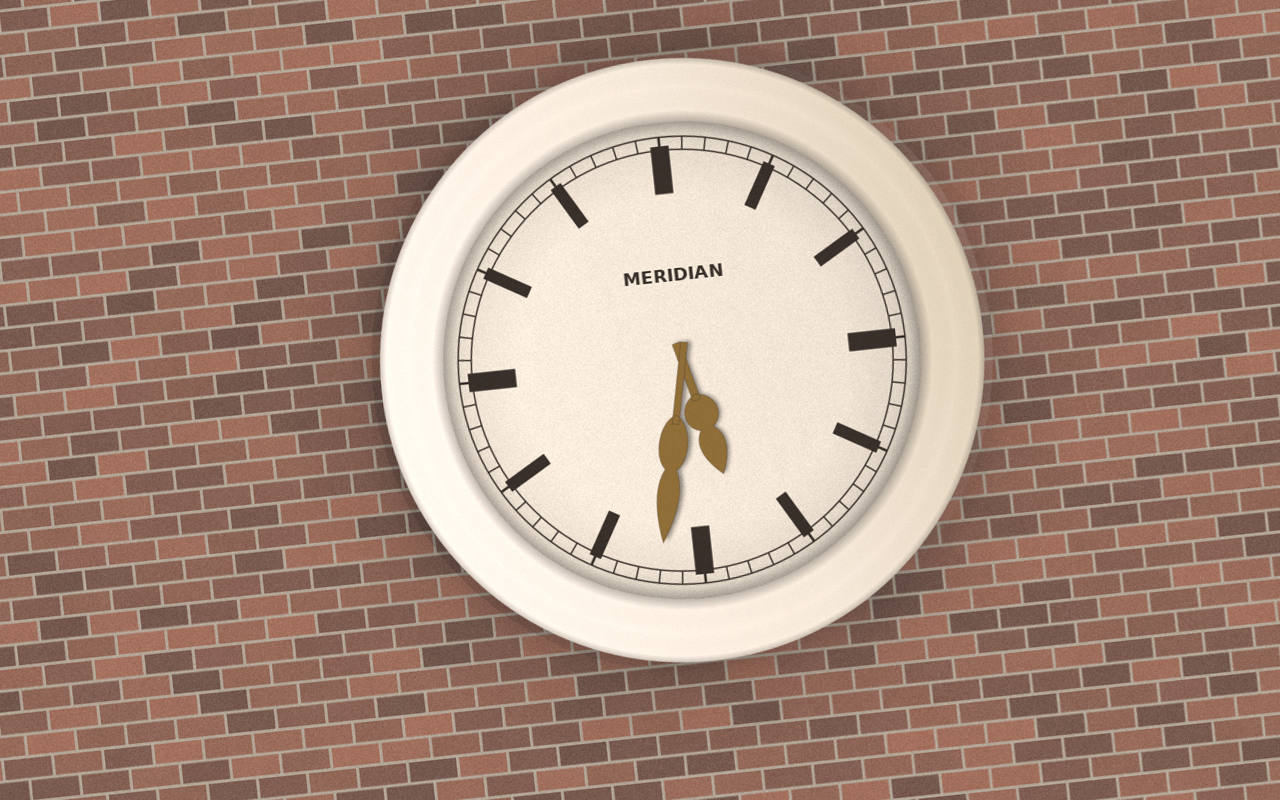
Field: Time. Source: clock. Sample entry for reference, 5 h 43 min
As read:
5 h 32 min
